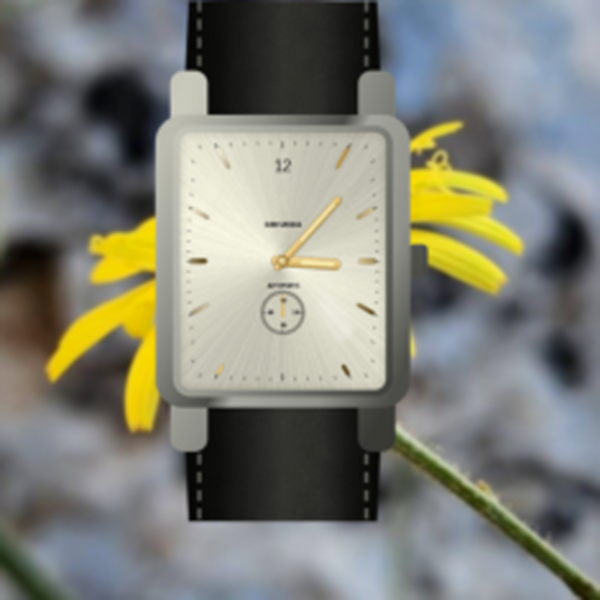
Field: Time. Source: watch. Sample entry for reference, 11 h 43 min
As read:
3 h 07 min
